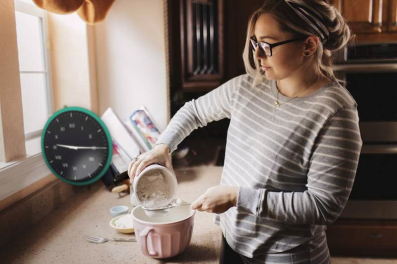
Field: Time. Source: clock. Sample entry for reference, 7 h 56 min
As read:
9 h 15 min
